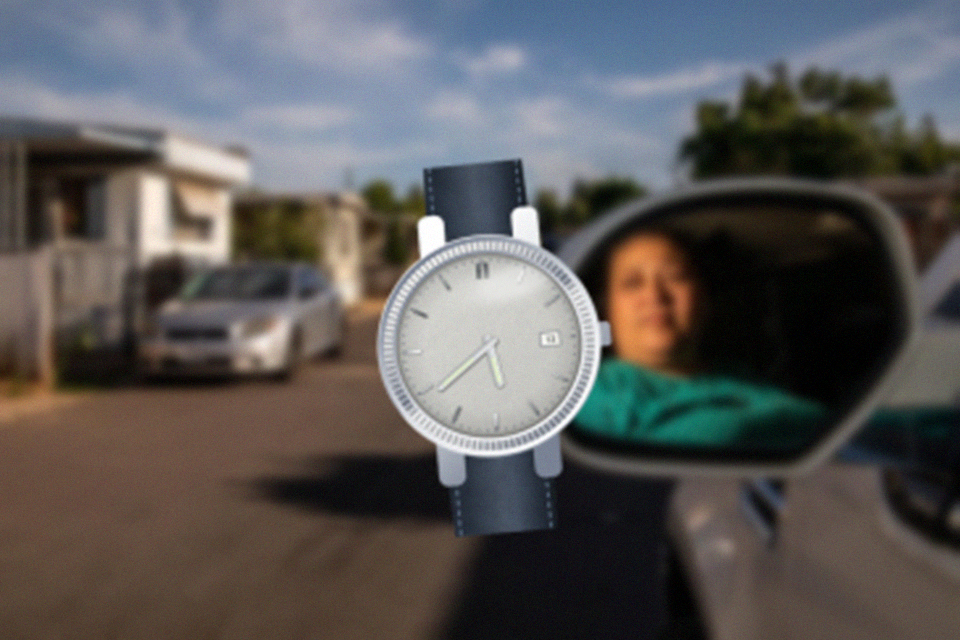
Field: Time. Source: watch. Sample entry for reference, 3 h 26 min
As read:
5 h 39 min
